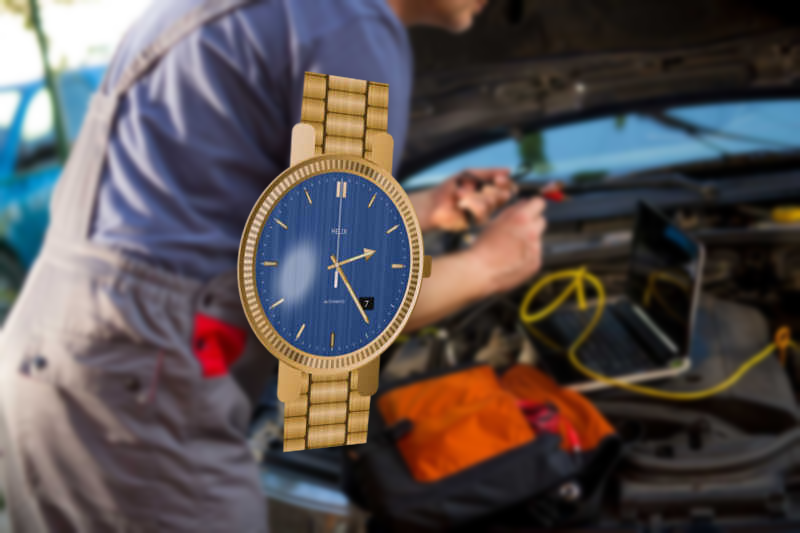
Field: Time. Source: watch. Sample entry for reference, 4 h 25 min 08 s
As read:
2 h 24 min 00 s
